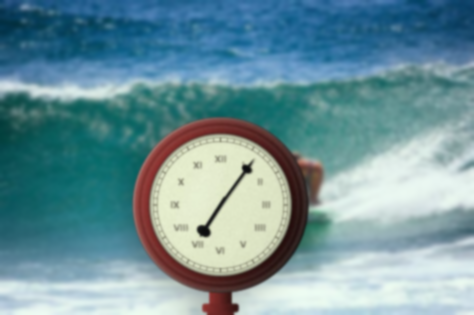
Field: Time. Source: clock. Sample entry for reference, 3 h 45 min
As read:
7 h 06 min
